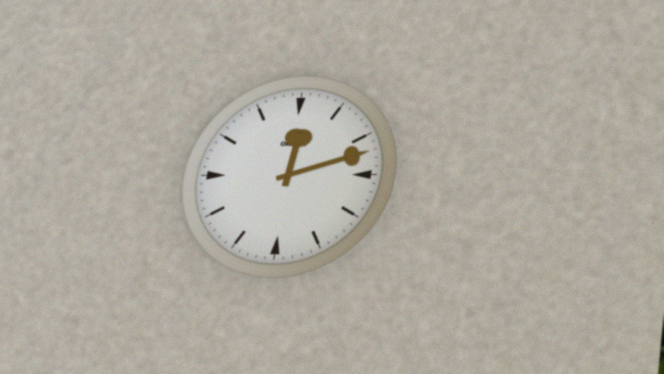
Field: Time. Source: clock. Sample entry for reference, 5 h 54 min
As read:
12 h 12 min
